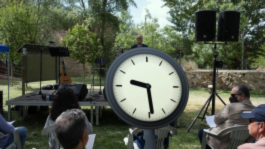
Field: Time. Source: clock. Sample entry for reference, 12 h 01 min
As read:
9 h 29 min
